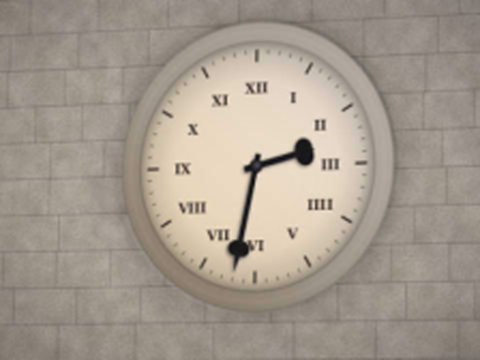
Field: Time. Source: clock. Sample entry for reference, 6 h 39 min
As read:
2 h 32 min
